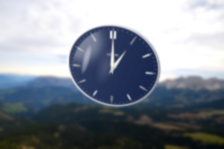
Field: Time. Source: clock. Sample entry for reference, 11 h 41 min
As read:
1 h 00 min
